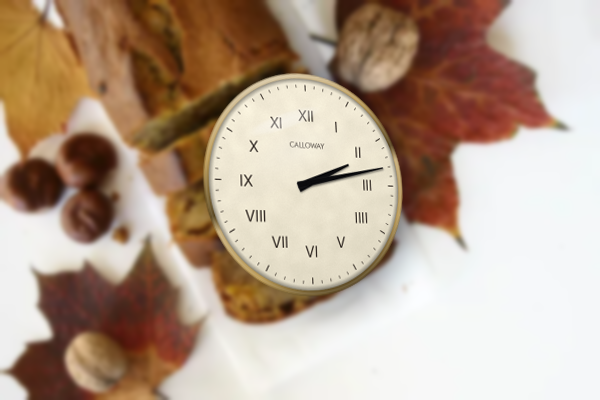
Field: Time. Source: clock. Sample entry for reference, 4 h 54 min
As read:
2 h 13 min
